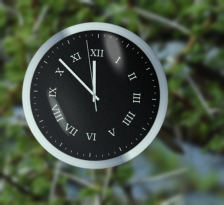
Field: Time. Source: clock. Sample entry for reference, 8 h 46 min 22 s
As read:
11 h 51 min 58 s
